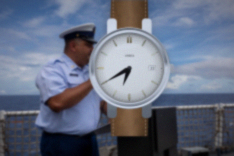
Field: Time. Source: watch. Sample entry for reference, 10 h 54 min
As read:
6 h 40 min
